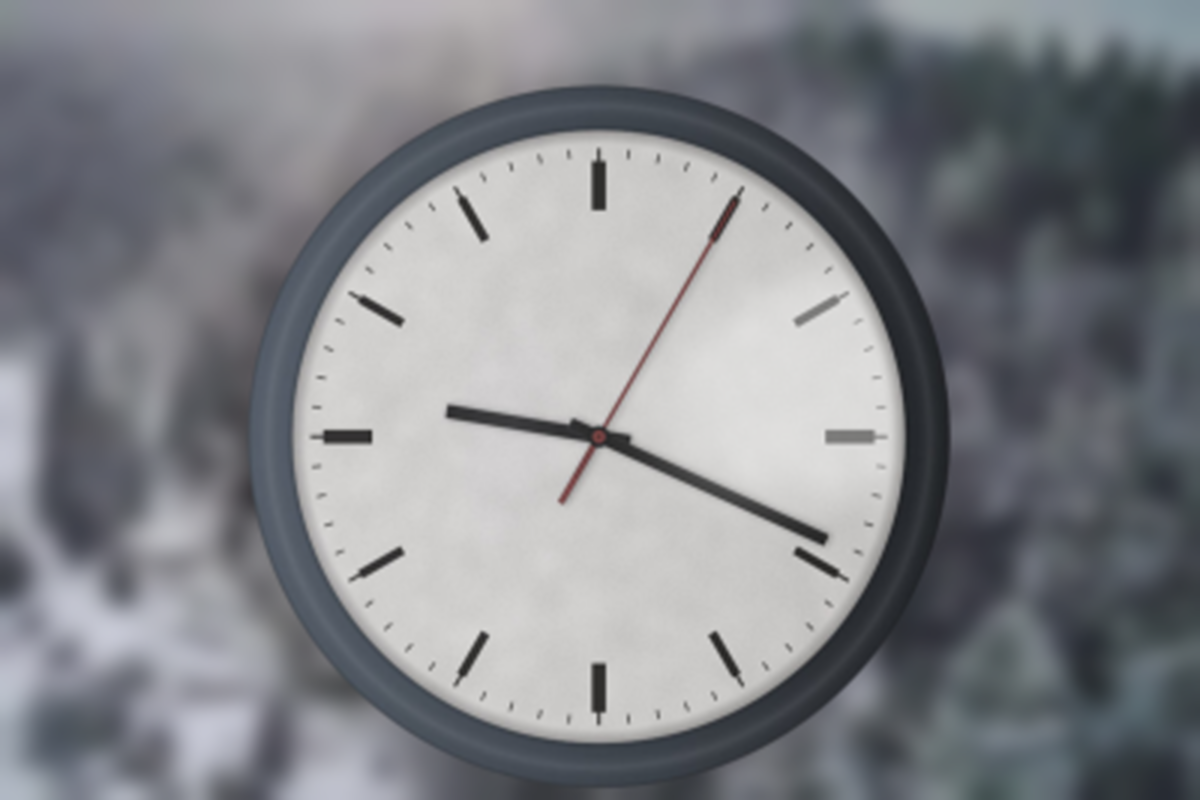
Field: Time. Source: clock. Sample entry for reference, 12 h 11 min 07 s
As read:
9 h 19 min 05 s
